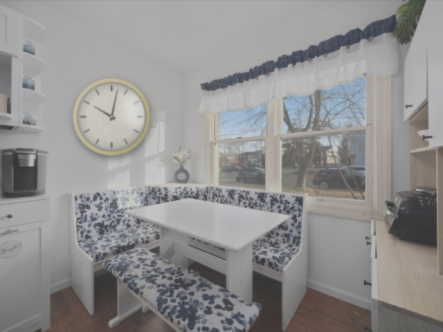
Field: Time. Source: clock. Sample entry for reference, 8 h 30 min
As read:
10 h 02 min
